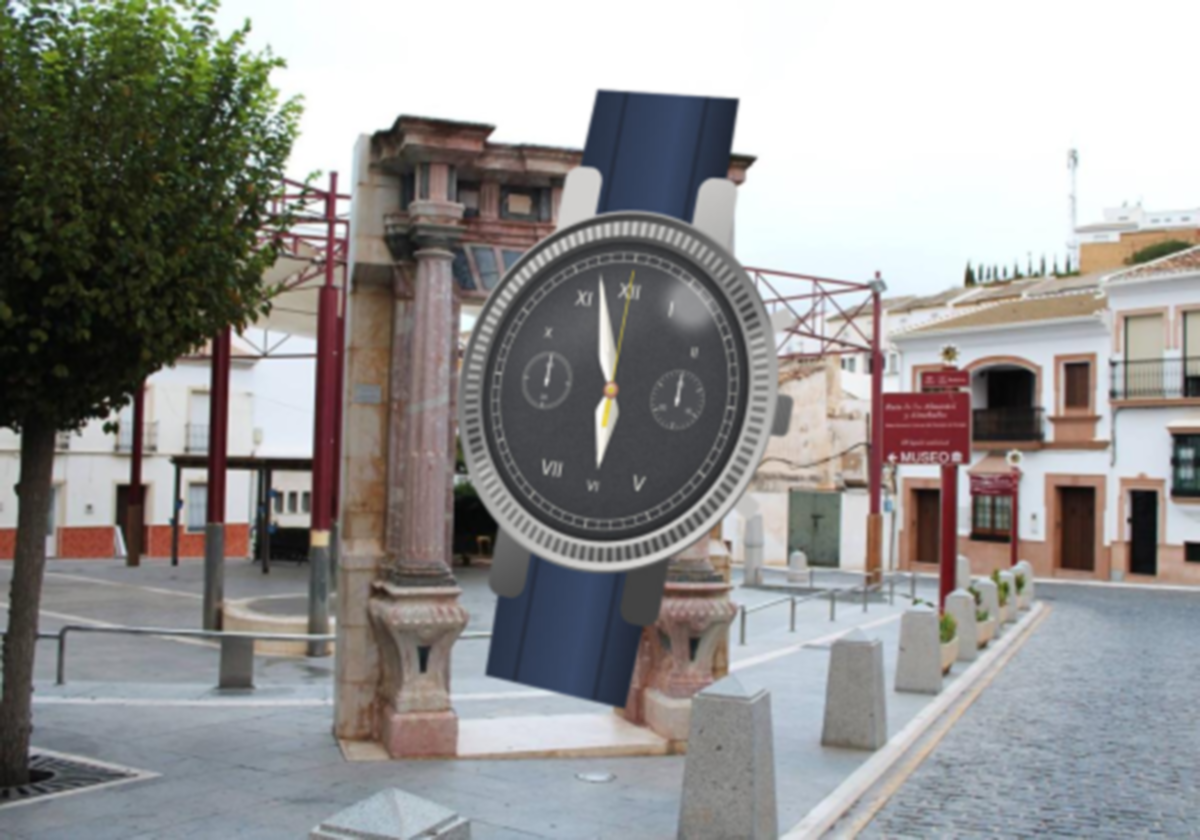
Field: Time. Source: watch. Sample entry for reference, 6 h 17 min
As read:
5 h 57 min
